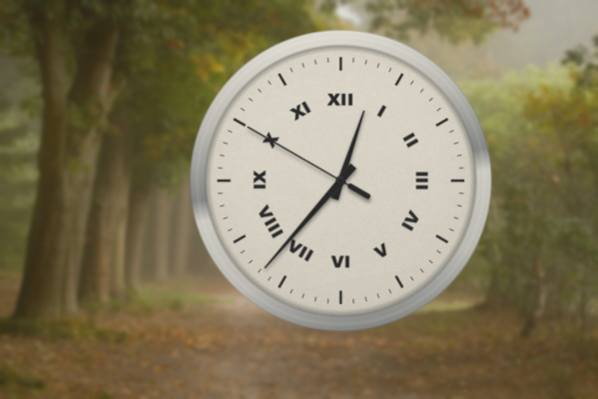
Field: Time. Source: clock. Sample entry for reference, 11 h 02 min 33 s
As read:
12 h 36 min 50 s
